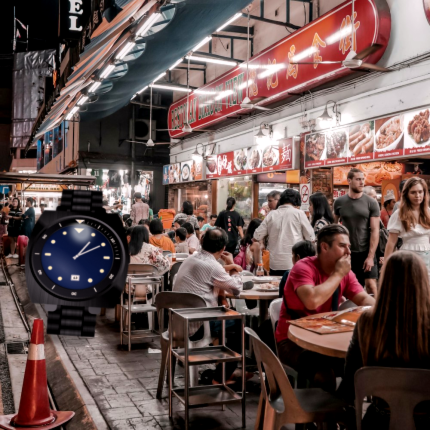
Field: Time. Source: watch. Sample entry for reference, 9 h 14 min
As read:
1 h 10 min
